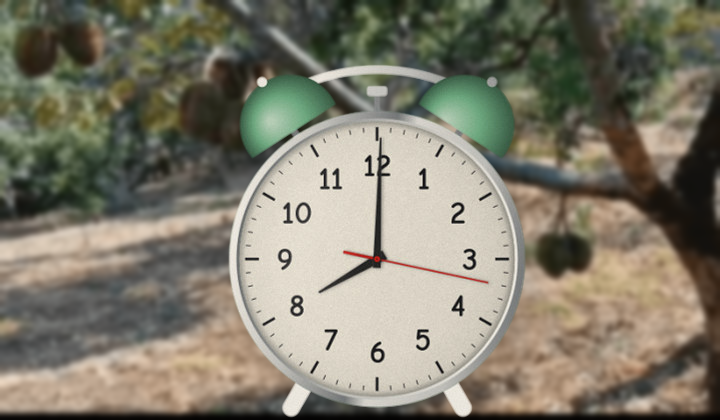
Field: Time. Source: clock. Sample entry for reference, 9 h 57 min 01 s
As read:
8 h 00 min 17 s
